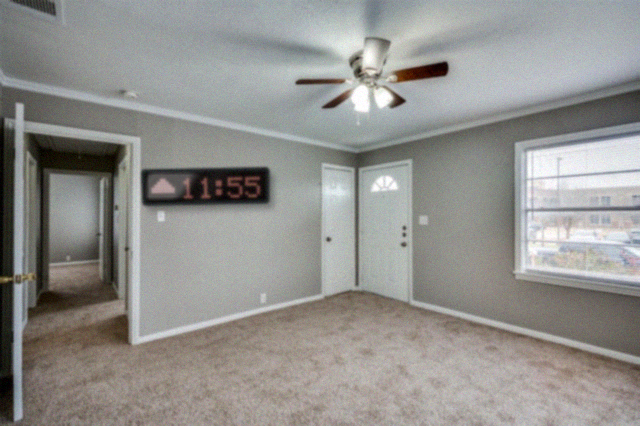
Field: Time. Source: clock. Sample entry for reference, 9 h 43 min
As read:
11 h 55 min
